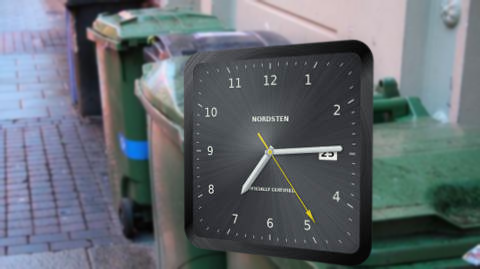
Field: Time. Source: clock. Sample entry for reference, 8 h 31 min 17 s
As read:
7 h 14 min 24 s
